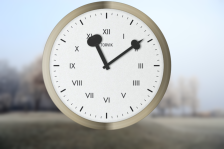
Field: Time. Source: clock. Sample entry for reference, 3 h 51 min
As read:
11 h 09 min
